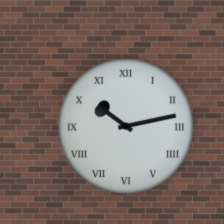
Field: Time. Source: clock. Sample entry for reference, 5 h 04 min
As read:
10 h 13 min
